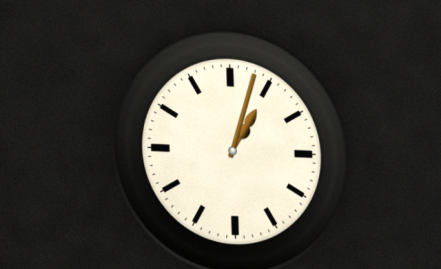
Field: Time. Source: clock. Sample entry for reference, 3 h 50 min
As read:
1 h 03 min
